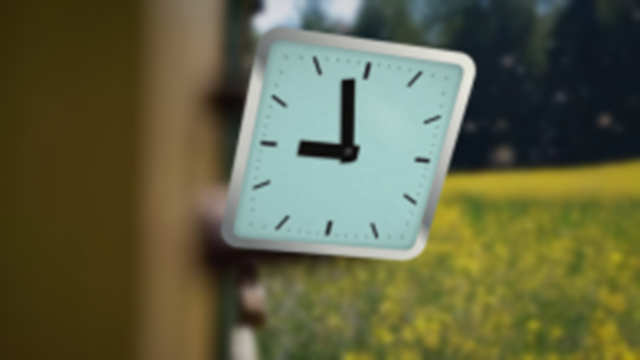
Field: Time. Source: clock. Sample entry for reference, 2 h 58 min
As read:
8 h 58 min
